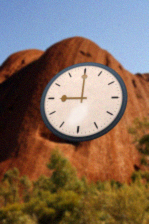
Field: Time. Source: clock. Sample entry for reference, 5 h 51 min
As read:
9 h 00 min
